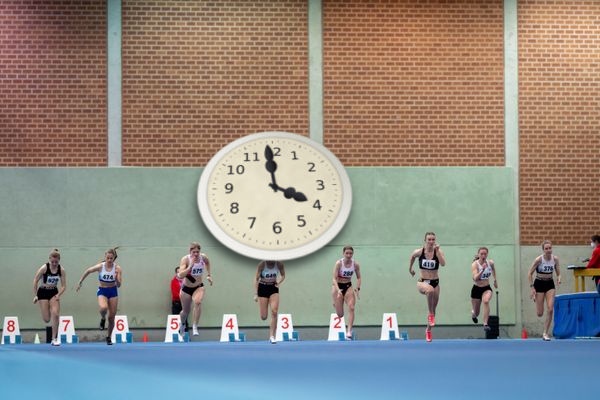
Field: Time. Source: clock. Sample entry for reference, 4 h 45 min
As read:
3 h 59 min
